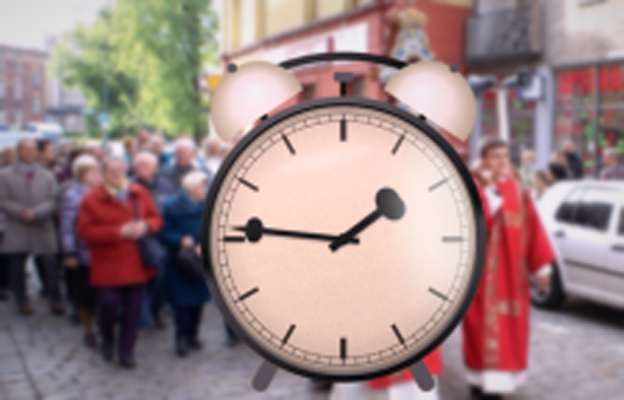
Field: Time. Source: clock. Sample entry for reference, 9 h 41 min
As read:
1 h 46 min
